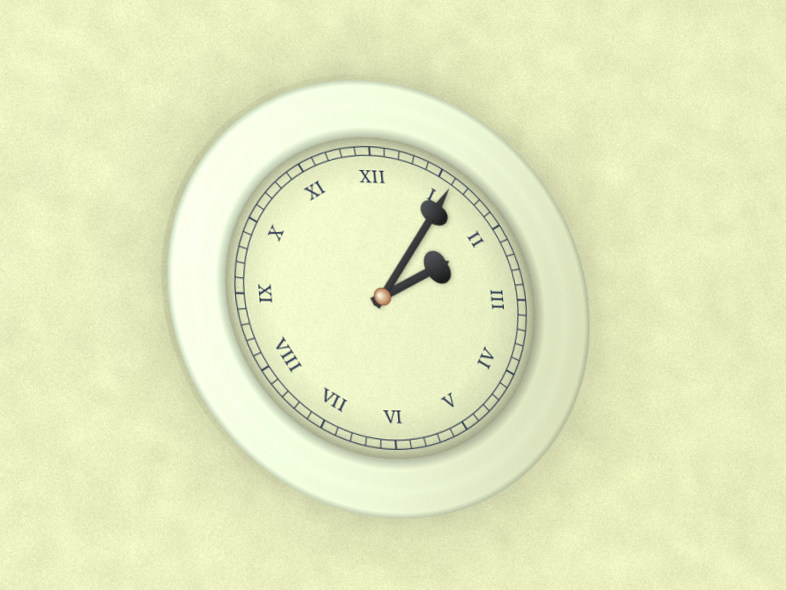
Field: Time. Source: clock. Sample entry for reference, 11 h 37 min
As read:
2 h 06 min
